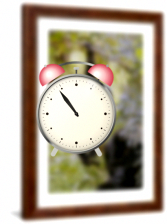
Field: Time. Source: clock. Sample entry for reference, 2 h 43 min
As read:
10 h 54 min
